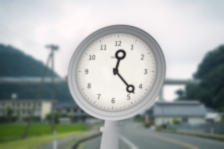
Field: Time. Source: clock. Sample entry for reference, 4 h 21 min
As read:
12 h 23 min
